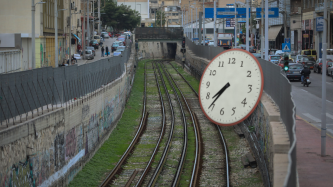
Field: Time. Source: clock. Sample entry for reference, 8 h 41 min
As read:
7 h 36 min
